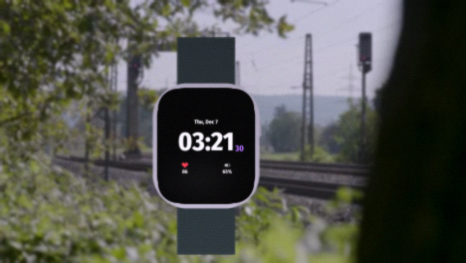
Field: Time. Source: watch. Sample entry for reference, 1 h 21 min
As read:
3 h 21 min
